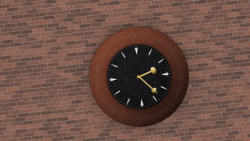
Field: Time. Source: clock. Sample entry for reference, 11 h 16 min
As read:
2 h 23 min
